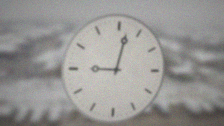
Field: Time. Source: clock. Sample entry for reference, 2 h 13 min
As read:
9 h 02 min
